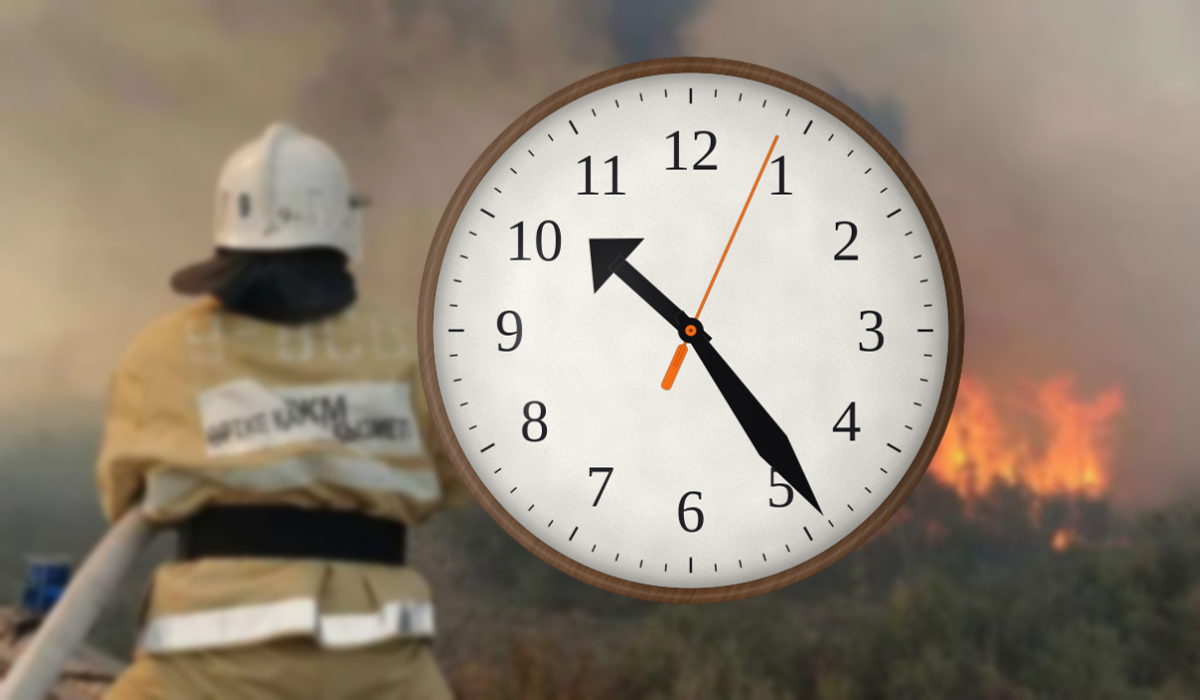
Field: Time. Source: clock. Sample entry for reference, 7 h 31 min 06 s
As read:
10 h 24 min 04 s
